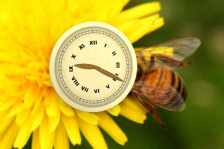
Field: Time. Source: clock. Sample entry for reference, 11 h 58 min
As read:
9 h 20 min
